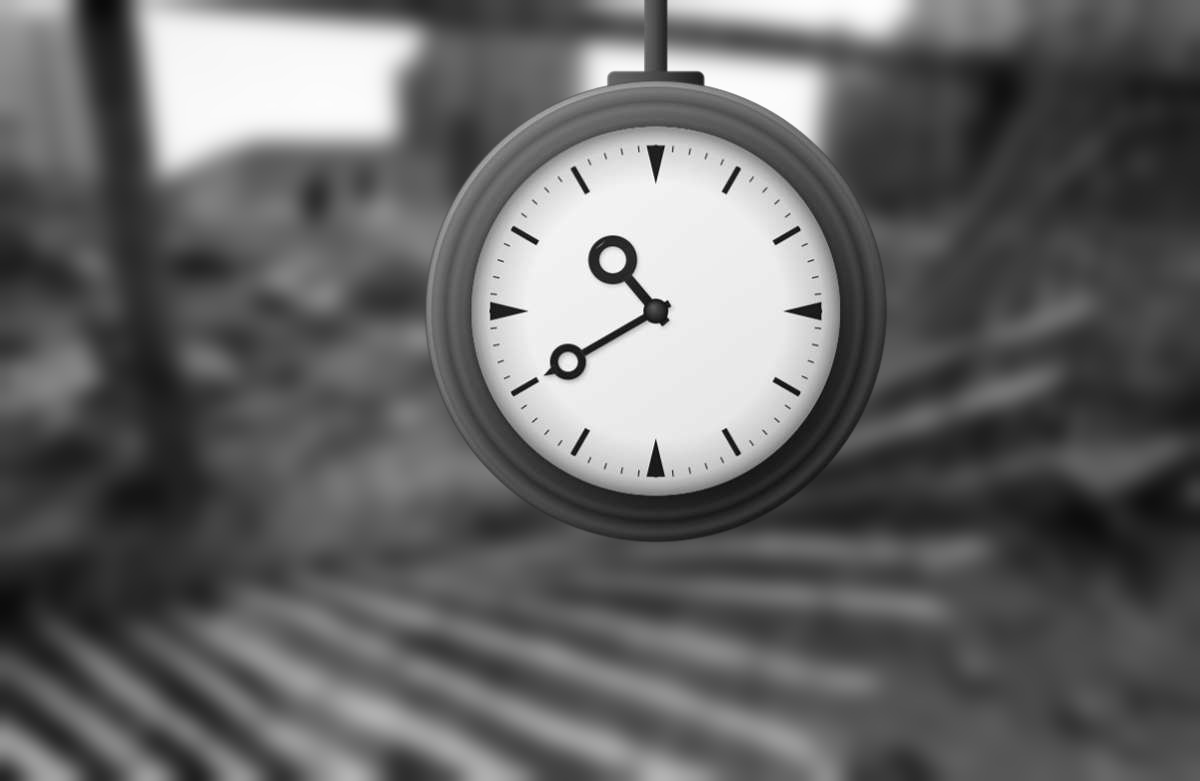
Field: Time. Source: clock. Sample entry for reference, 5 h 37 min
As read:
10 h 40 min
